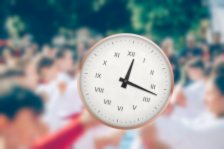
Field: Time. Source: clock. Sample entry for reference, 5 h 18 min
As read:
12 h 17 min
